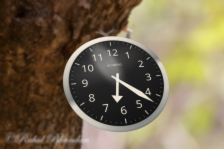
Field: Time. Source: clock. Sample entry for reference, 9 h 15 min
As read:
6 h 22 min
